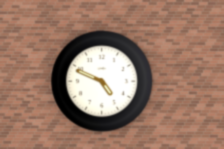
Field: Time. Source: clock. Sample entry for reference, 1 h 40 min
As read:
4 h 49 min
